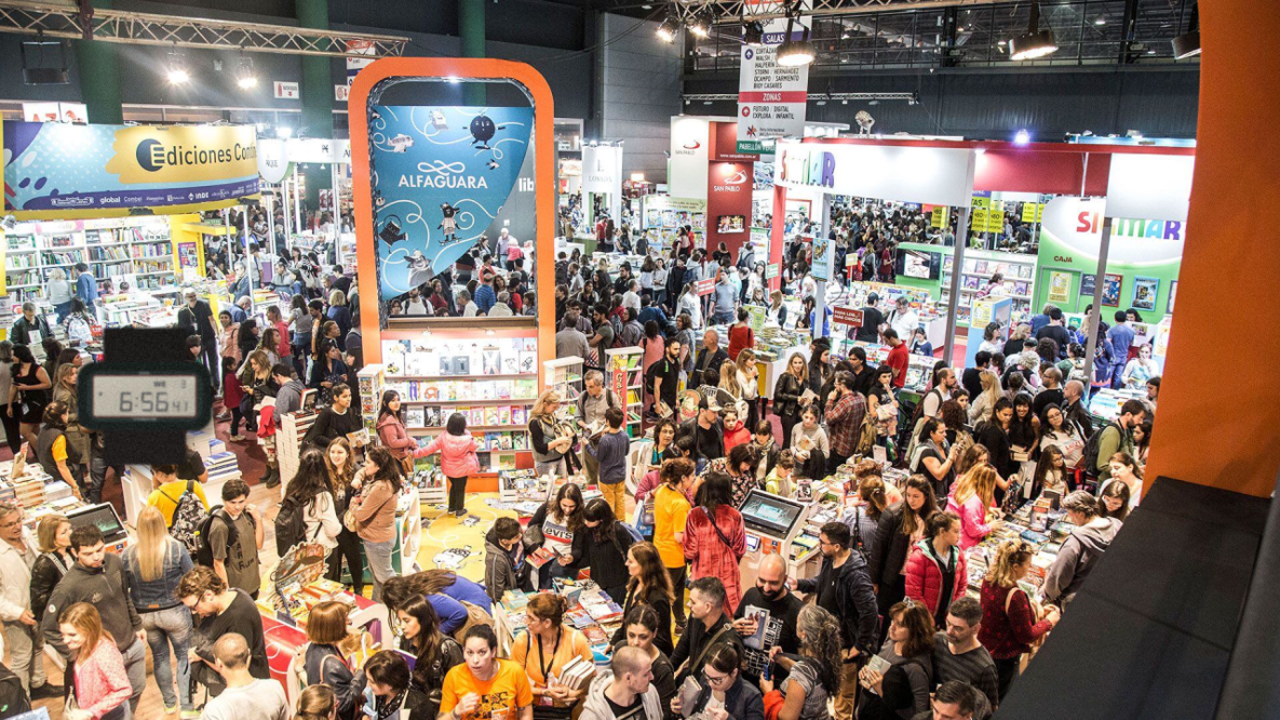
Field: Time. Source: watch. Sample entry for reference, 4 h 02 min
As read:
6 h 56 min
